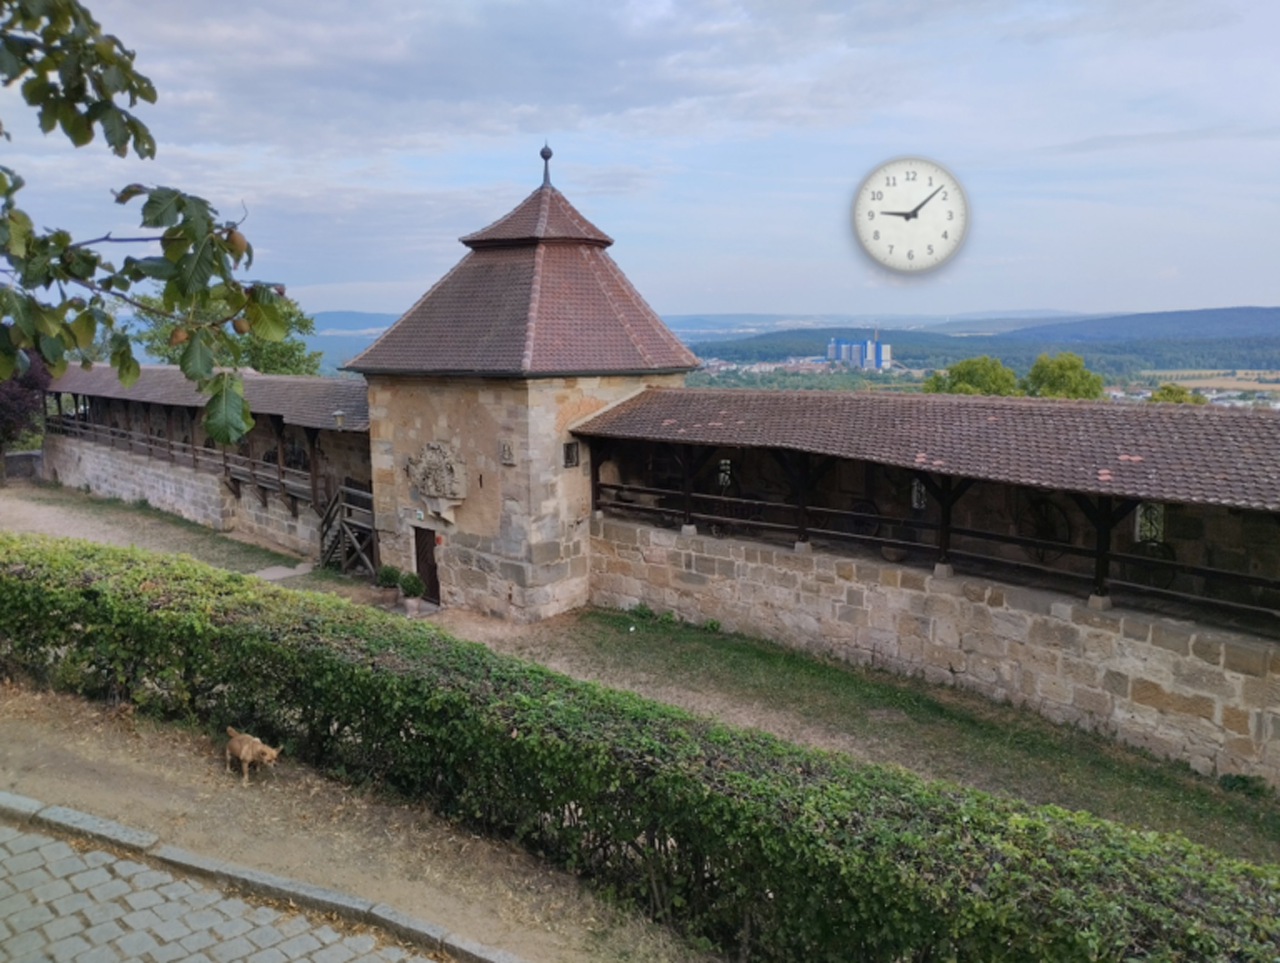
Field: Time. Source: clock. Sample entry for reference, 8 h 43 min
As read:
9 h 08 min
